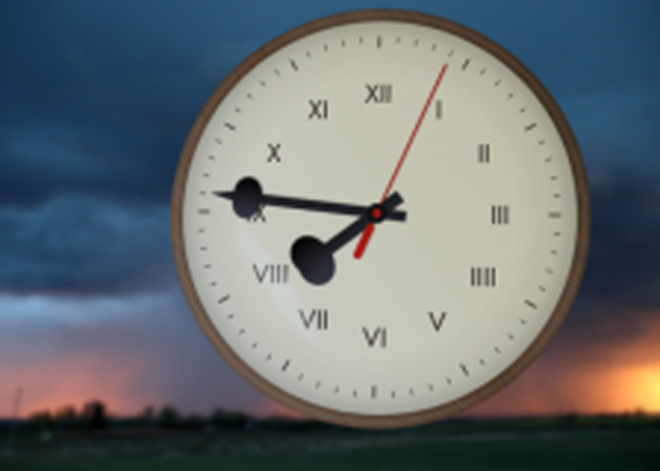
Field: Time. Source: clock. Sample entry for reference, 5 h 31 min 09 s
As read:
7 h 46 min 04 s
